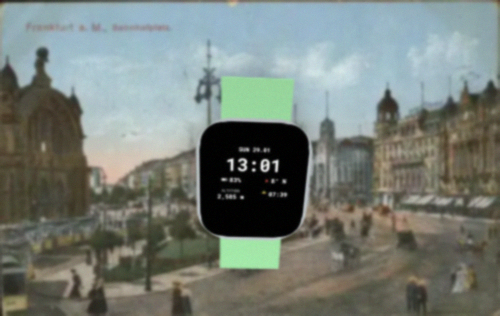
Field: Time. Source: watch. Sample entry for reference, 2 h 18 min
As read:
13 h 01 min
